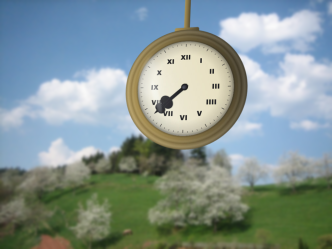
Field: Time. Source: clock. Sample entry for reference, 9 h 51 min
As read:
7 h 38 min
